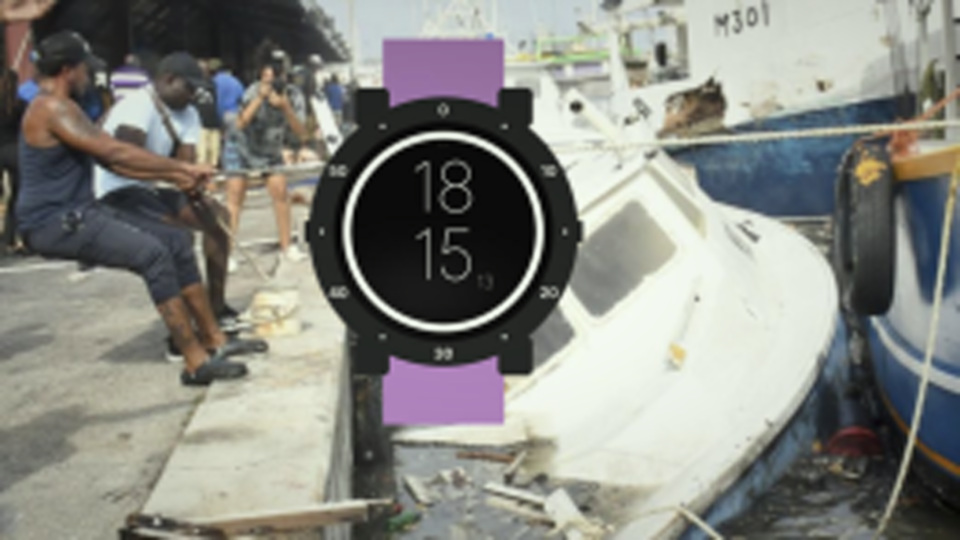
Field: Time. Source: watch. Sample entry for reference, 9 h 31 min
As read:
18 h 15 min
